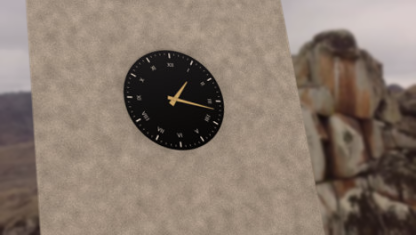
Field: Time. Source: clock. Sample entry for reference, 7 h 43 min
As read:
1 h 17 min
